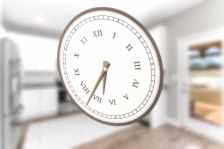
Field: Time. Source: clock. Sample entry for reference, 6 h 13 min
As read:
6 h 37 min
